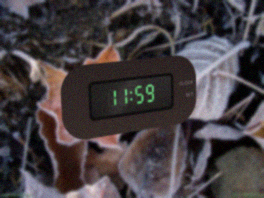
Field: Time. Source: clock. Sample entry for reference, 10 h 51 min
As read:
11 h 59 min
